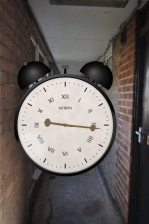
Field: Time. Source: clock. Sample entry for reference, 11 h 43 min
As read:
9 h 16 min
